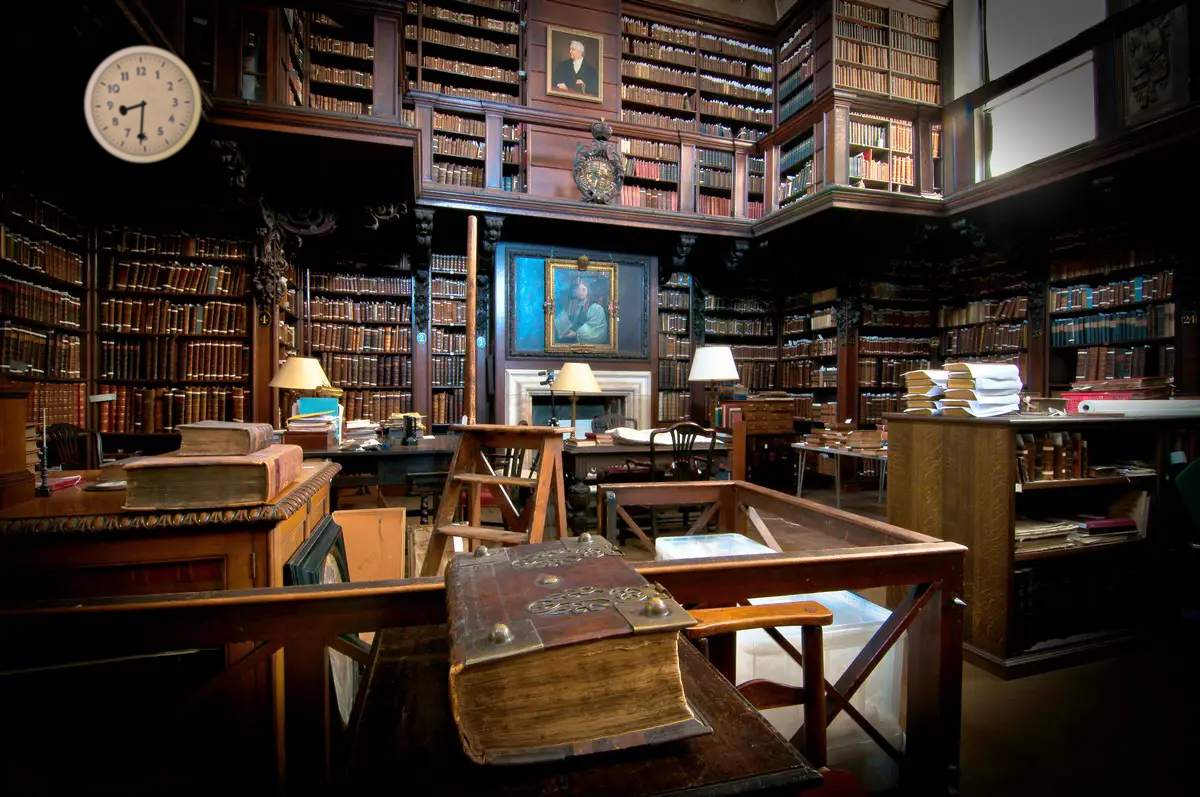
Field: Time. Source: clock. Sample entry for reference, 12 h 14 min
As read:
8 h 31 min
